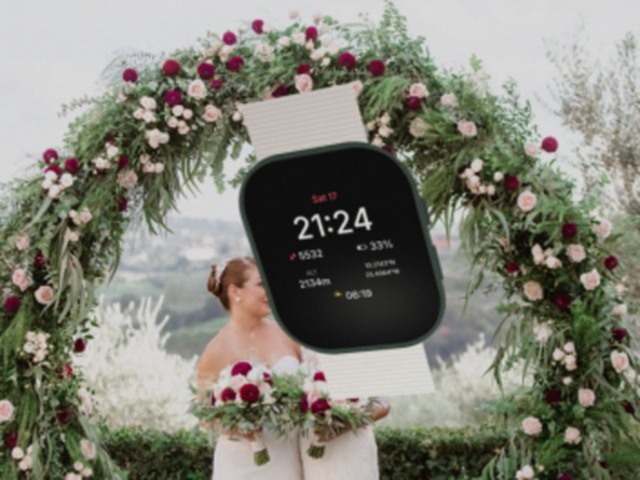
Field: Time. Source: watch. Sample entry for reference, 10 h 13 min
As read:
21 h 24 min
